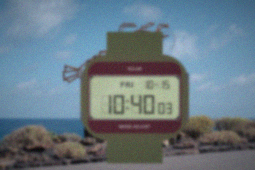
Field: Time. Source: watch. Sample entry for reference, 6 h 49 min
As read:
10 h 40 min
